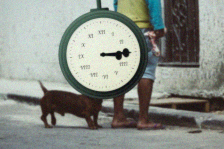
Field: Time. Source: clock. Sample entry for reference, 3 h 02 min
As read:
3 h 15 min
